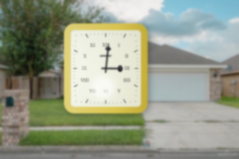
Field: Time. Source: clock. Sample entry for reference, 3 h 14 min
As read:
3 h 01 min
